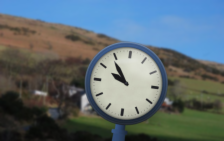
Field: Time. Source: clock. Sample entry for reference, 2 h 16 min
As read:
9 h 54 min
